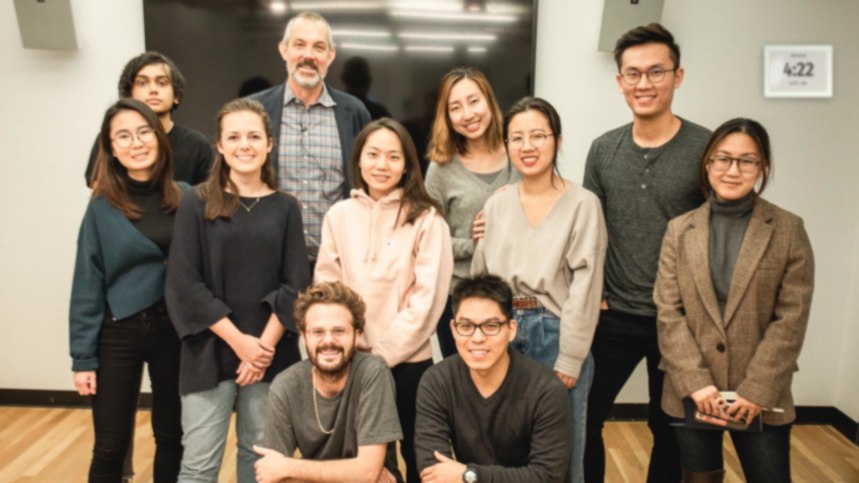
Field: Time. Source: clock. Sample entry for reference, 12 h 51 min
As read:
4 h 22 min
